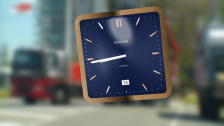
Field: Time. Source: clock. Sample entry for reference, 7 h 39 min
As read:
8 h 44 min
